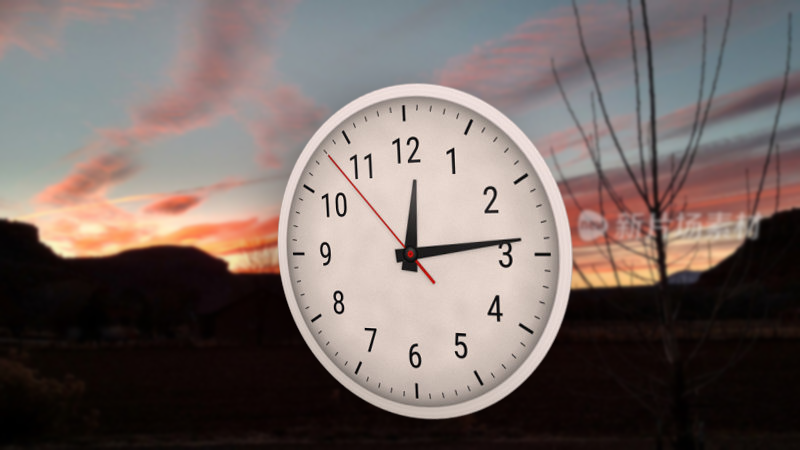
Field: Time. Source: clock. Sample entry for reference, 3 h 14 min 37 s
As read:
12 h 13 min 53 s
